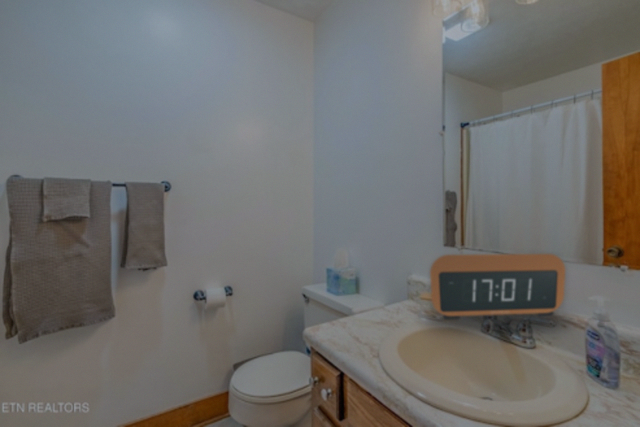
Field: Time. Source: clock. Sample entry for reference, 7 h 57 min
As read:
17 h 01 min
